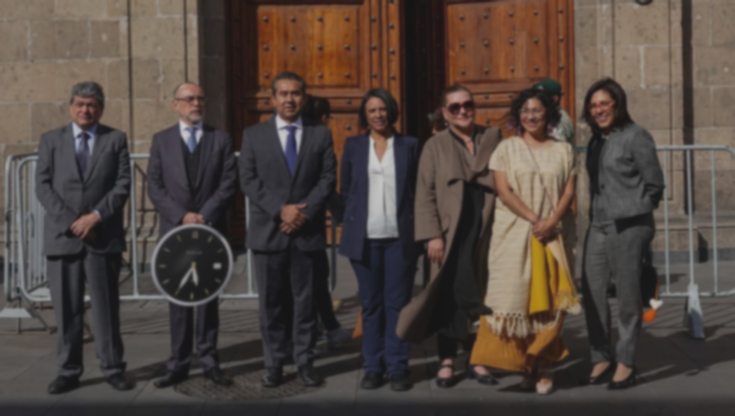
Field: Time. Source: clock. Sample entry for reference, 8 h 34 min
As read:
5 h 35 min
